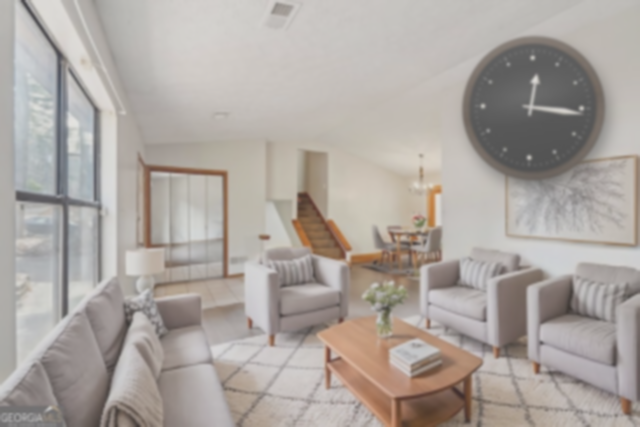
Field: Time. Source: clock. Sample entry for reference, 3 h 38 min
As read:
12 h 16 min
